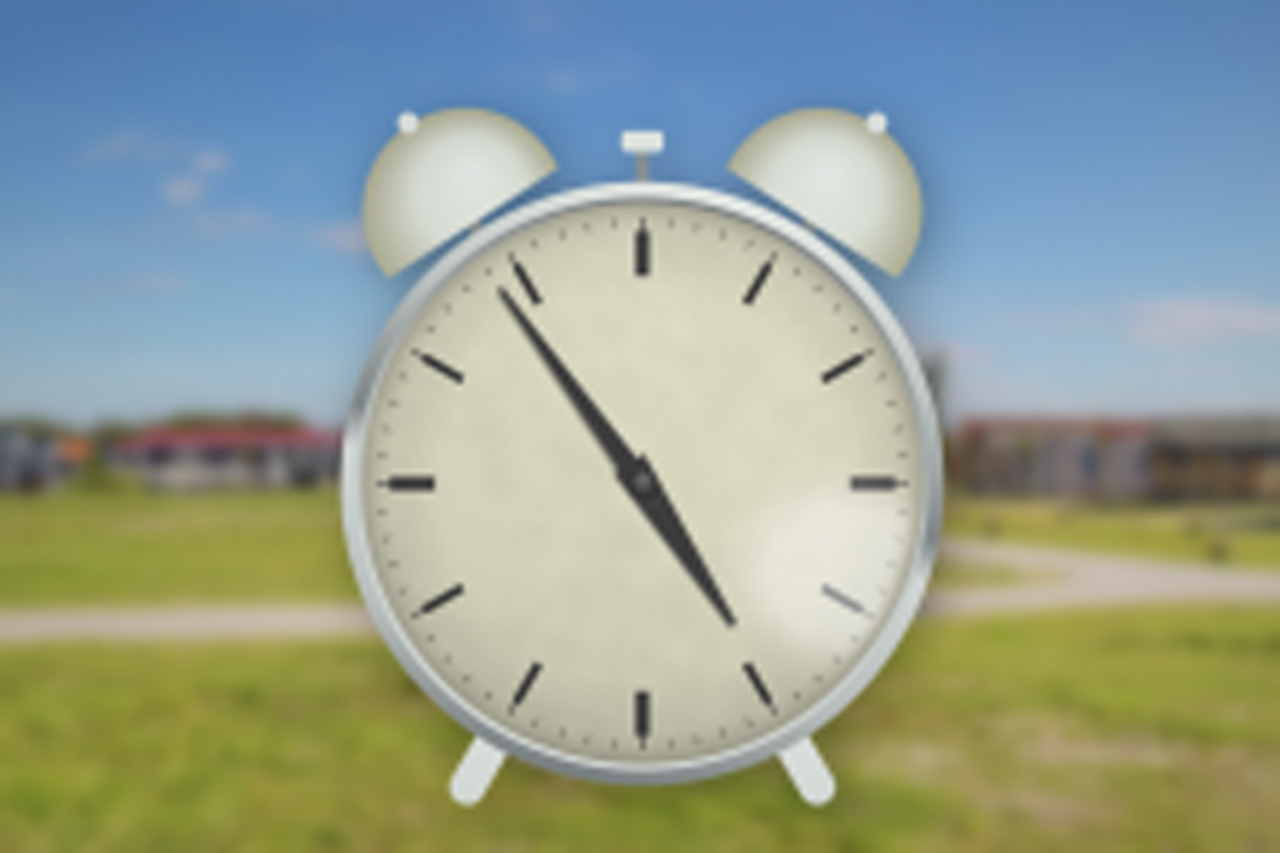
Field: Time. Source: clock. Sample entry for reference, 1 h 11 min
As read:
4 h 54 min
